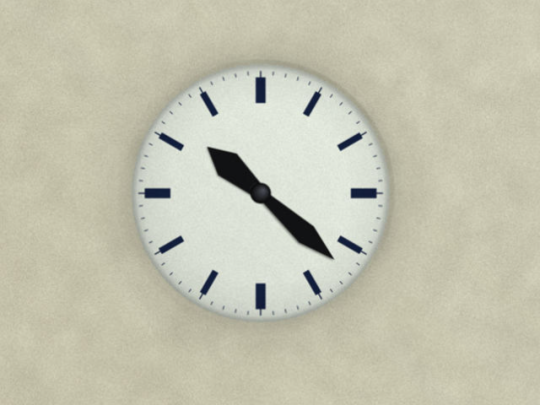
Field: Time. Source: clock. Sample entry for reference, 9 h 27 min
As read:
10 h 22 min
